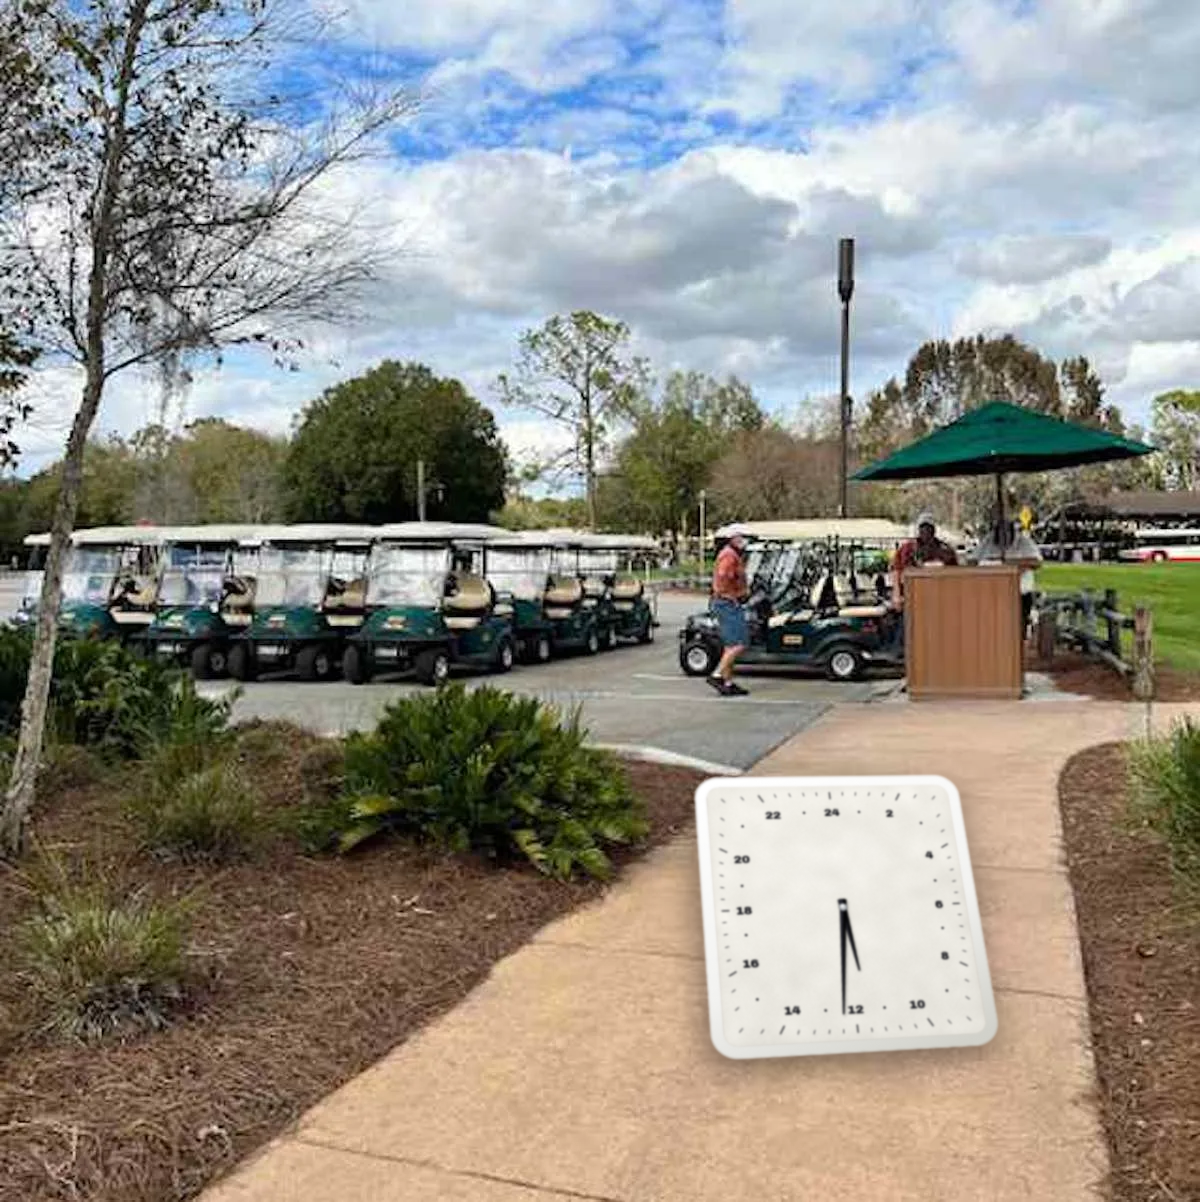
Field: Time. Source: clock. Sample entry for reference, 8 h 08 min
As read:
11 h 31 min
